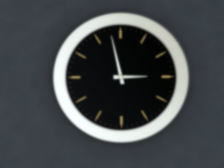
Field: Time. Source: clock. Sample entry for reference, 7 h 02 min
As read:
2 h 58 min
